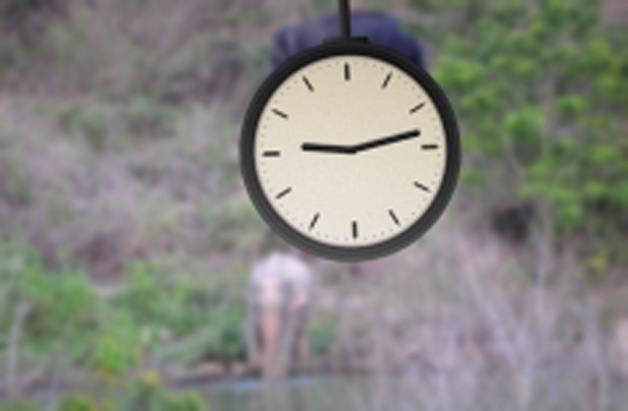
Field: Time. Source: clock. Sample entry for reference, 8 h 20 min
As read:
9 h 13 min
